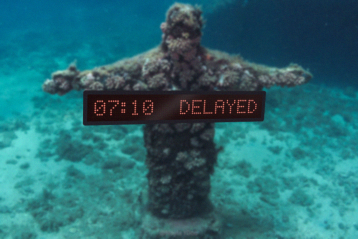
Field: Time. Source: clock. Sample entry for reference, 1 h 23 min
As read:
7 h 10 min
